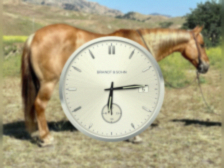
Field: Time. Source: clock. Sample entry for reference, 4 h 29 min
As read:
6 h 14 min
